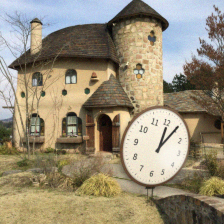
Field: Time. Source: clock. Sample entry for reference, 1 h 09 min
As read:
12 h 05 min
